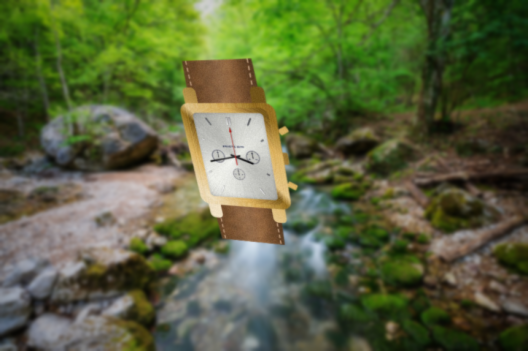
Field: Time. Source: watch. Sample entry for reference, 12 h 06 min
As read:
3 h 43 min
